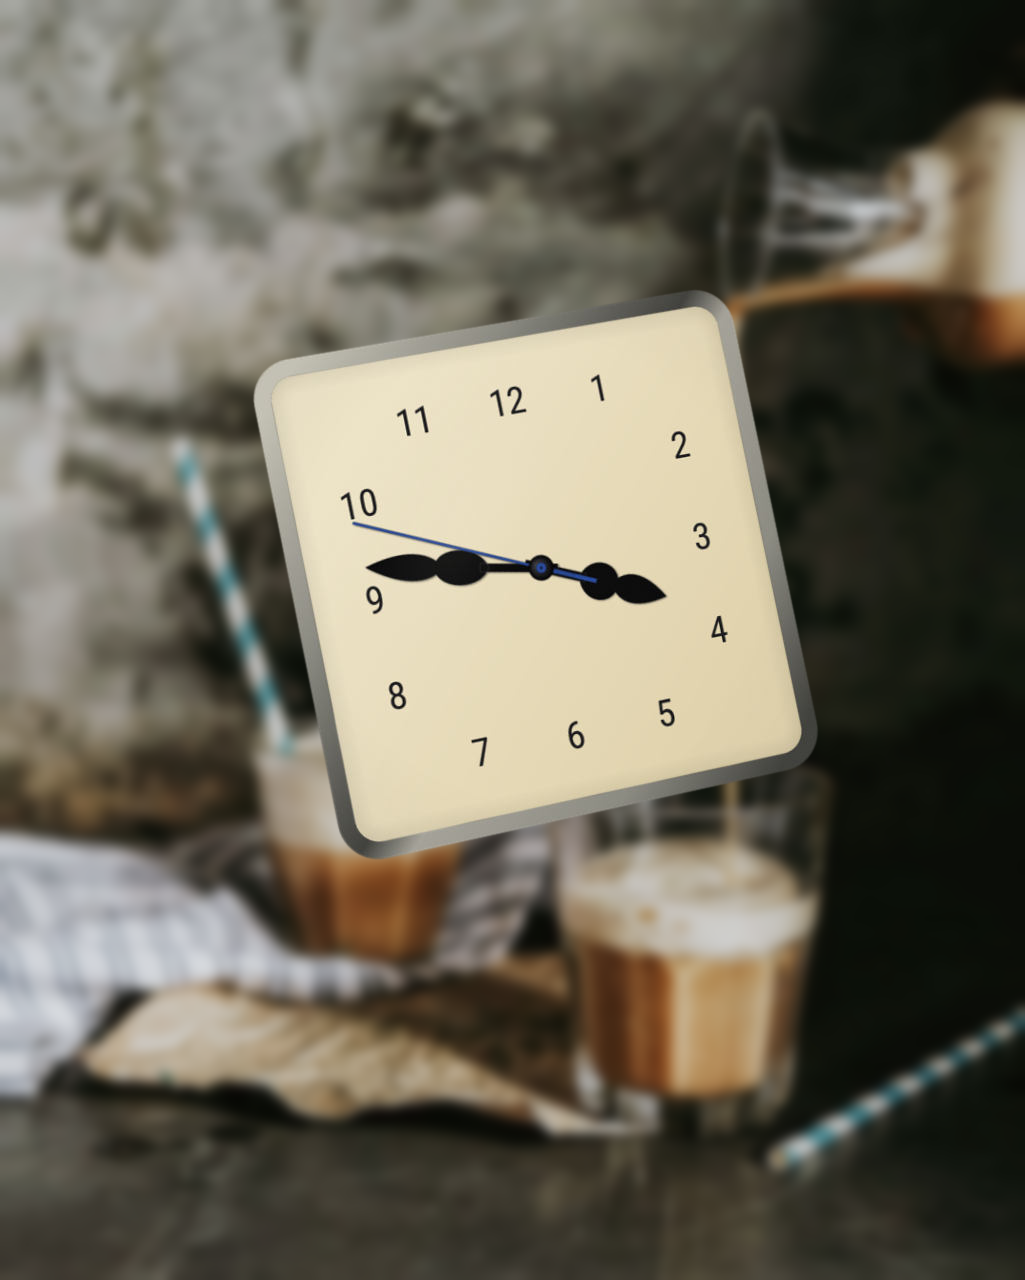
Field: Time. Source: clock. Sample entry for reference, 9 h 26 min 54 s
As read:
3 h 46 min 49 s
